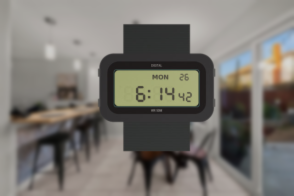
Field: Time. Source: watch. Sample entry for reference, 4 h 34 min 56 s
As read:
6 h 14 min 42 s
